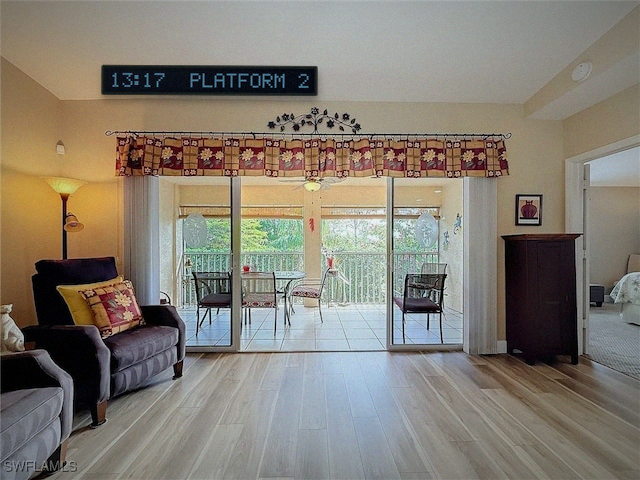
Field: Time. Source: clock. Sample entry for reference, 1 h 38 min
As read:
13 h 17 min
